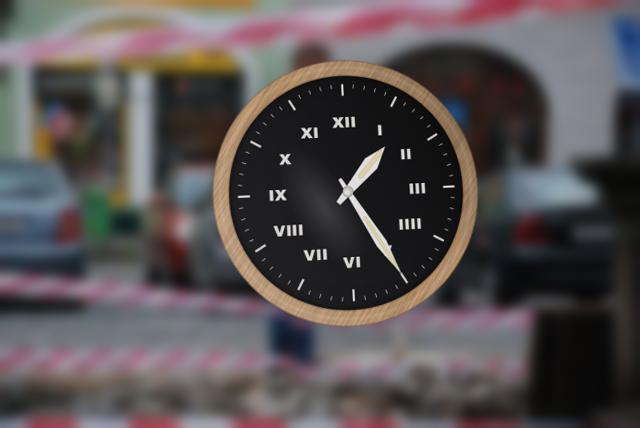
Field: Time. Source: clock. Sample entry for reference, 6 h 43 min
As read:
1 h 25 min
